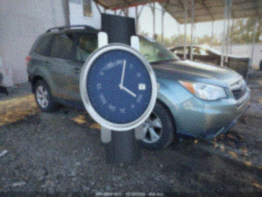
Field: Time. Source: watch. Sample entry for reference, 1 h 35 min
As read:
4 h 02 min
